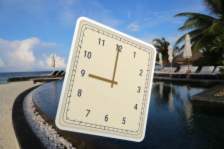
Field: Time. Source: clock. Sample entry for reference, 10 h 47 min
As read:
9 h 00 min
